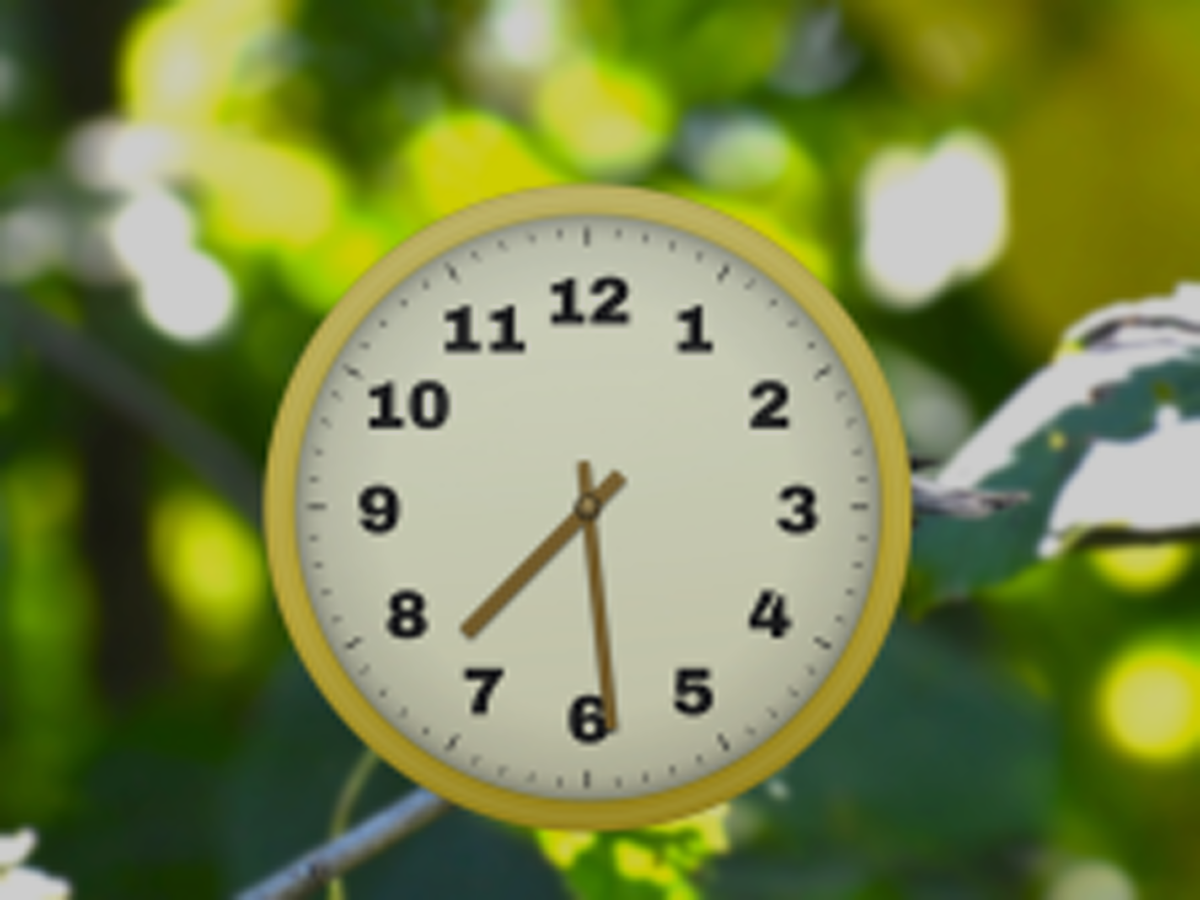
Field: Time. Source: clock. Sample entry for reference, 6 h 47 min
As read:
7 h 29 min
